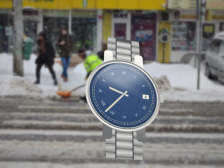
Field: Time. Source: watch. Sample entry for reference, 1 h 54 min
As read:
9 h 37 min
